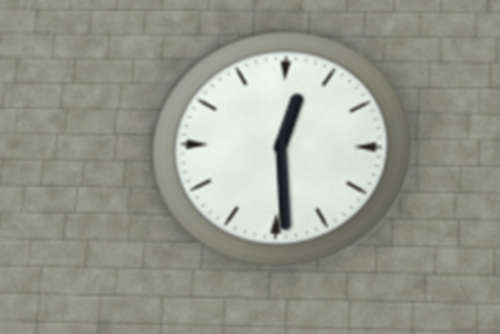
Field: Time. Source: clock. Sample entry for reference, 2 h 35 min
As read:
12 h 29 min
